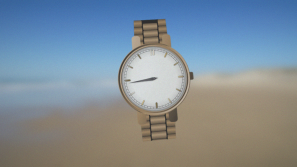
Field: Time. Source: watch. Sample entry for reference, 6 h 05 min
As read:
8 h 44 min
